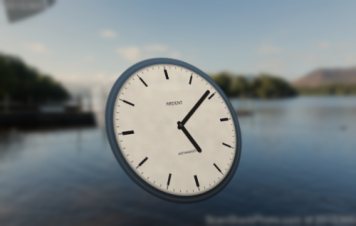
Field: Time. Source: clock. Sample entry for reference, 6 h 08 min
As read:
5 h 09 min
